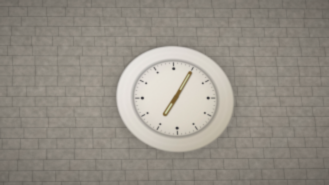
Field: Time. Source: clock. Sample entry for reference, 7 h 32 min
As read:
7 h 05 min
